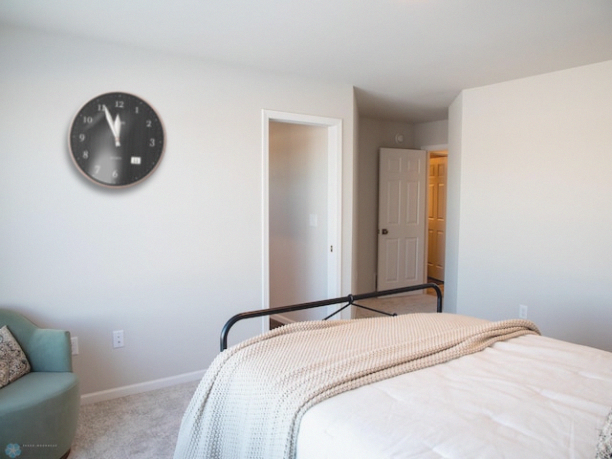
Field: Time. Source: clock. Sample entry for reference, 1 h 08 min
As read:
11 h 56 min
